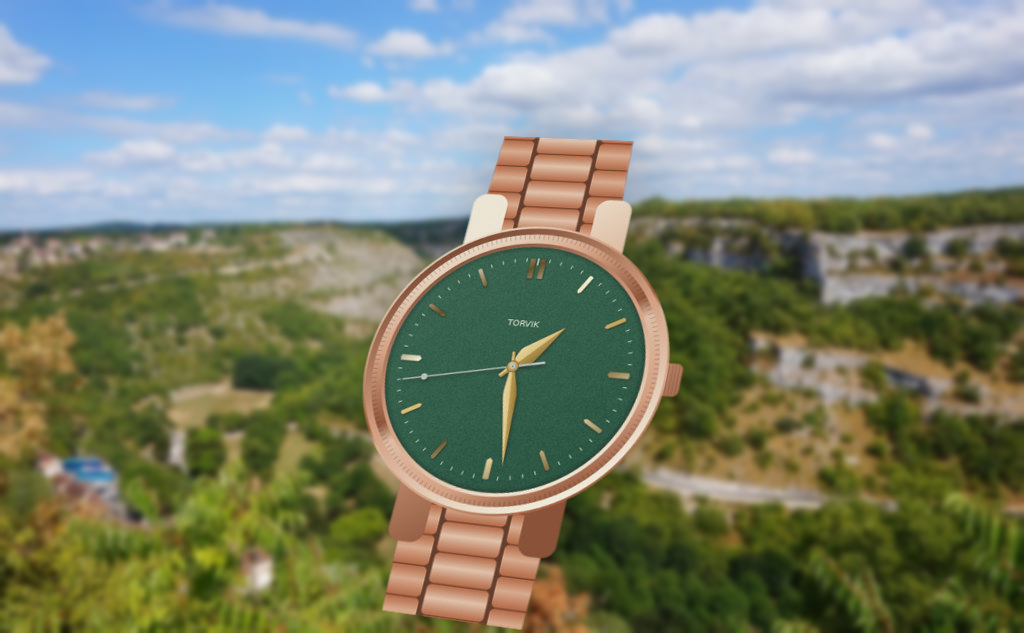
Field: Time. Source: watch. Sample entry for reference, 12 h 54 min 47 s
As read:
1 h 28 min 43 s
